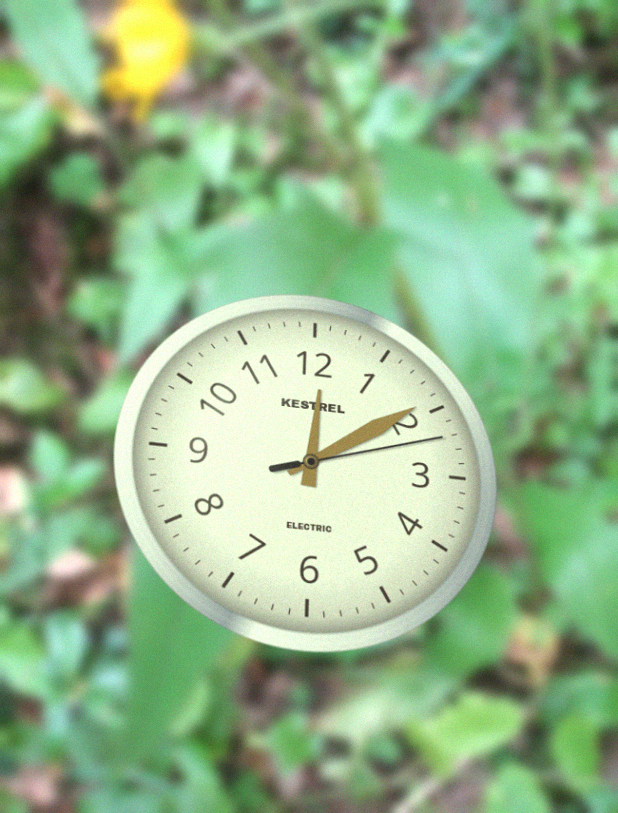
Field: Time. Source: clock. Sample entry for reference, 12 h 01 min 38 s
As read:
12 h 09 min 12 s
